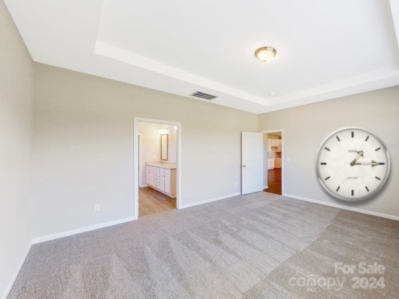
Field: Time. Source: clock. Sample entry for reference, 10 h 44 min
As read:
1 h 15 min
